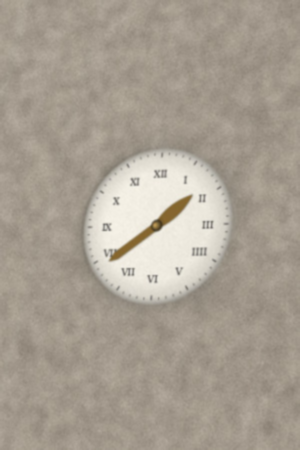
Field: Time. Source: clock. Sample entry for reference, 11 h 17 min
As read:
1 h 39 min
